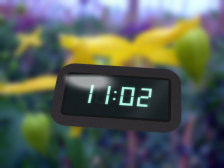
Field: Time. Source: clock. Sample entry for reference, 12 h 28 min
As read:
11 h 02 min
